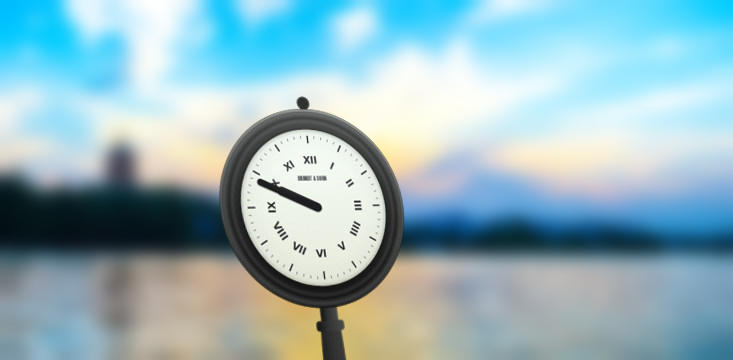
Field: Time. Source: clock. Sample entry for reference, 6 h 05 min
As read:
9 h 49 min
